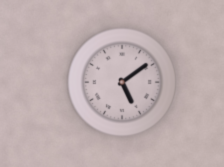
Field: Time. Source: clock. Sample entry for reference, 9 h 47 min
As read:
5 h 09 min
